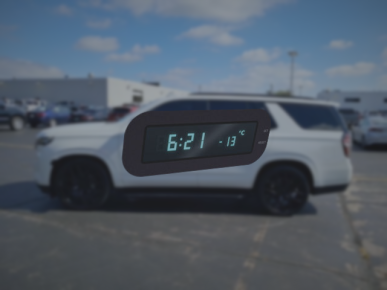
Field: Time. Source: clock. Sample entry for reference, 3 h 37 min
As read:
6 h 21 min
